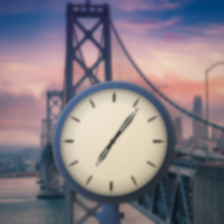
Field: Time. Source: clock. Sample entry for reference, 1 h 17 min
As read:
7 h 06 min
